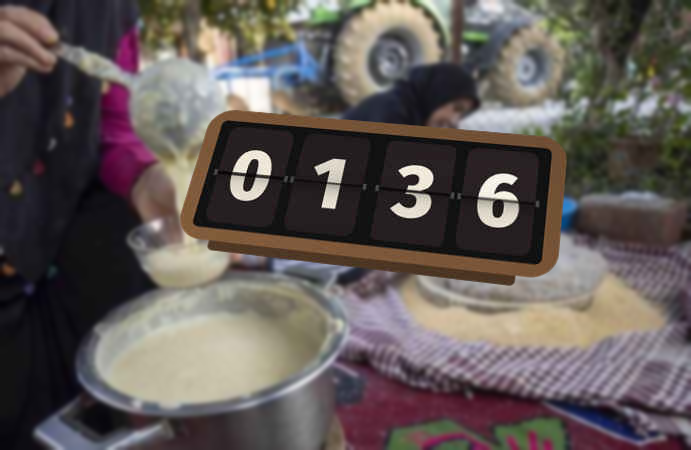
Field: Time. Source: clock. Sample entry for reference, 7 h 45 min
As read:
1 h 36 min
